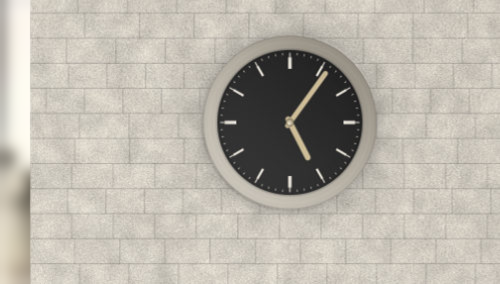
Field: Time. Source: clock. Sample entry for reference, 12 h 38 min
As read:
5 h 06 min
